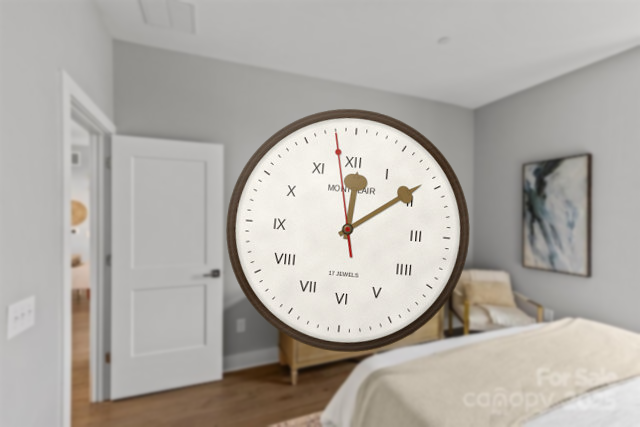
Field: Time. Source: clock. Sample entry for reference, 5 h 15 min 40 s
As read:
12 h 08 min 58 s
